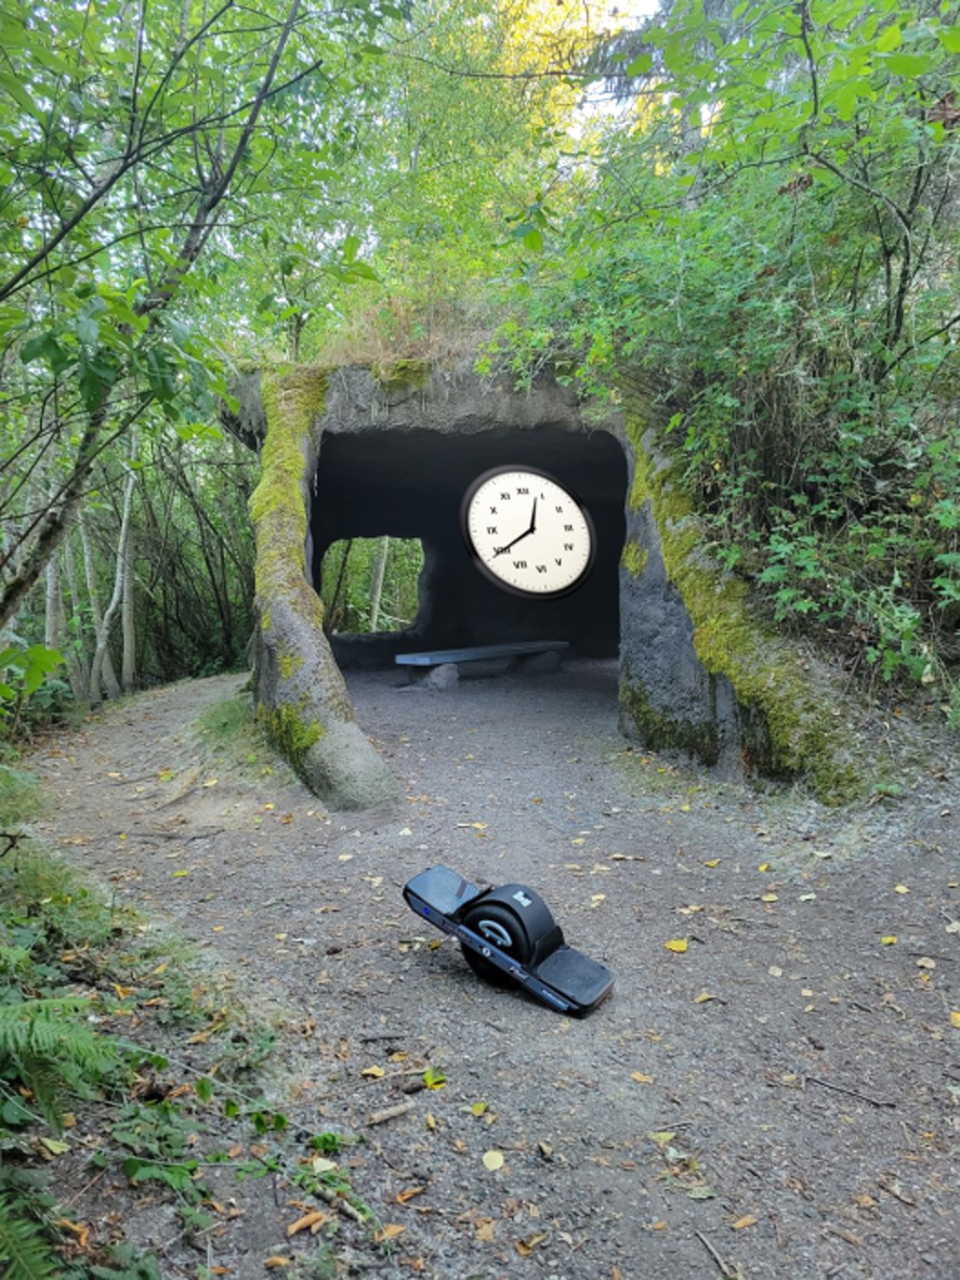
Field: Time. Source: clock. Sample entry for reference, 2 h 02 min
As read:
12 h 40 min
